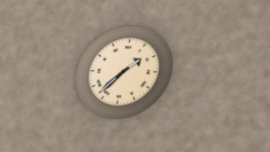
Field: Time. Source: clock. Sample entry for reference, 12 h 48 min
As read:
1 h 37 min
